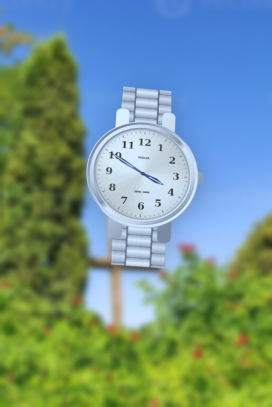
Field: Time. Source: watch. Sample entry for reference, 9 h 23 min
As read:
3 h 50 min
